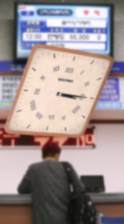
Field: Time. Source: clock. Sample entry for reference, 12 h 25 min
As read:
3 h 15 min
